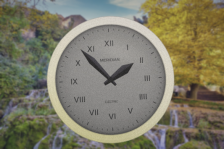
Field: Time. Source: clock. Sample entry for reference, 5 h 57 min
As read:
1 h 53 min
